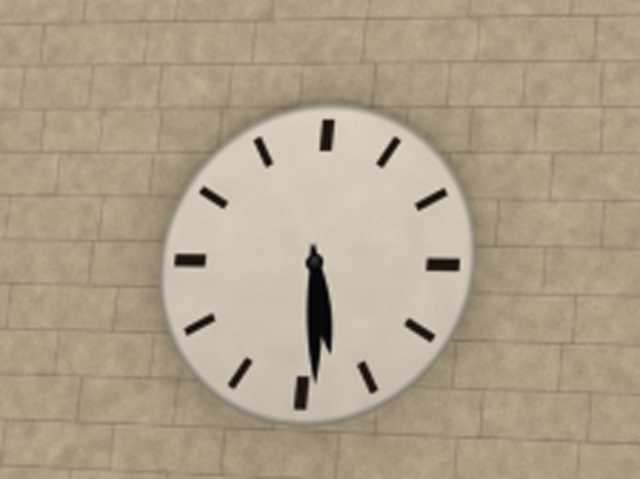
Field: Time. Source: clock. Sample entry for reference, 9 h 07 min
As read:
5 h 29 min
